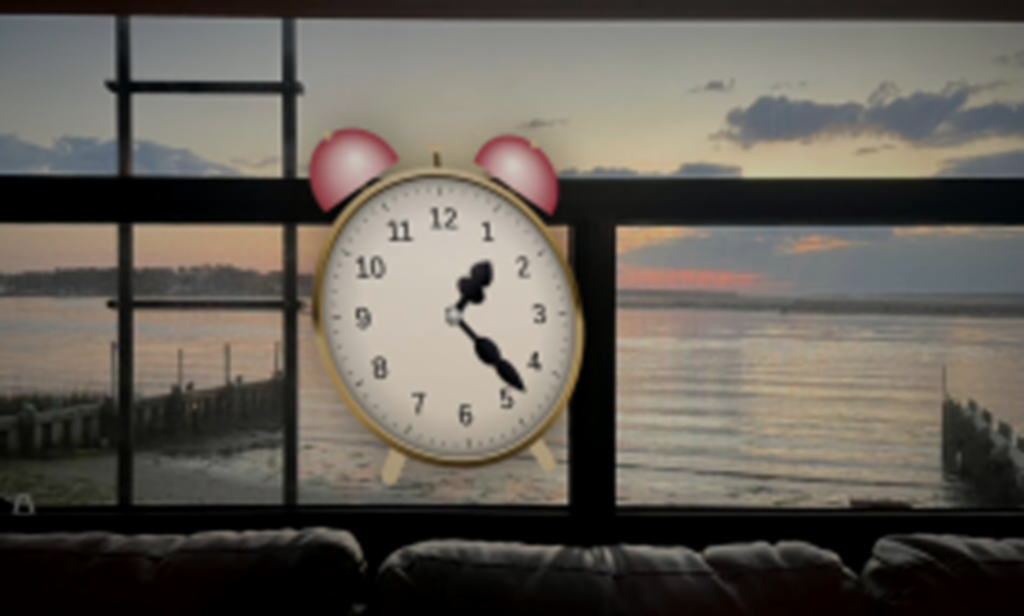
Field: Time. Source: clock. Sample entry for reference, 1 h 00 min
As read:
1 h 23 min
